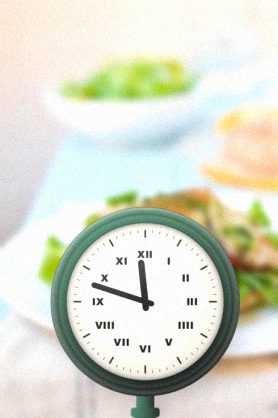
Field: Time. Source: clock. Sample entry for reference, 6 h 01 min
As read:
11 h 48 min
